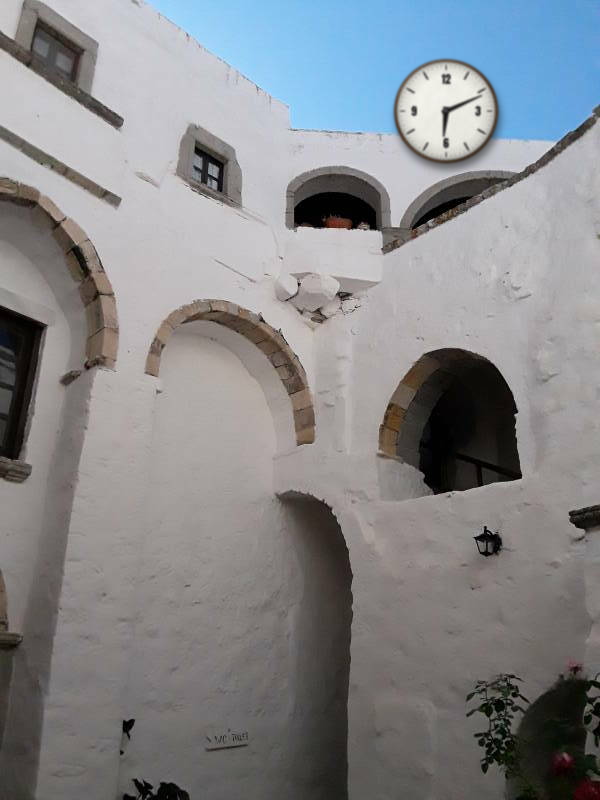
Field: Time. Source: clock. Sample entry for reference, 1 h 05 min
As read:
6 h 11 min
